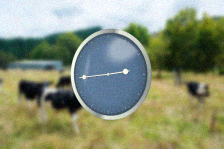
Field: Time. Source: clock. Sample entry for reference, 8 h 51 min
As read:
2 h 44 min
